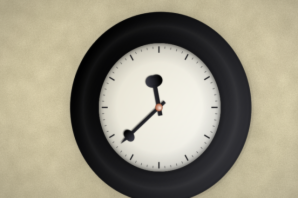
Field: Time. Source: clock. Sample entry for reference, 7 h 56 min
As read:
11 h 38 min
